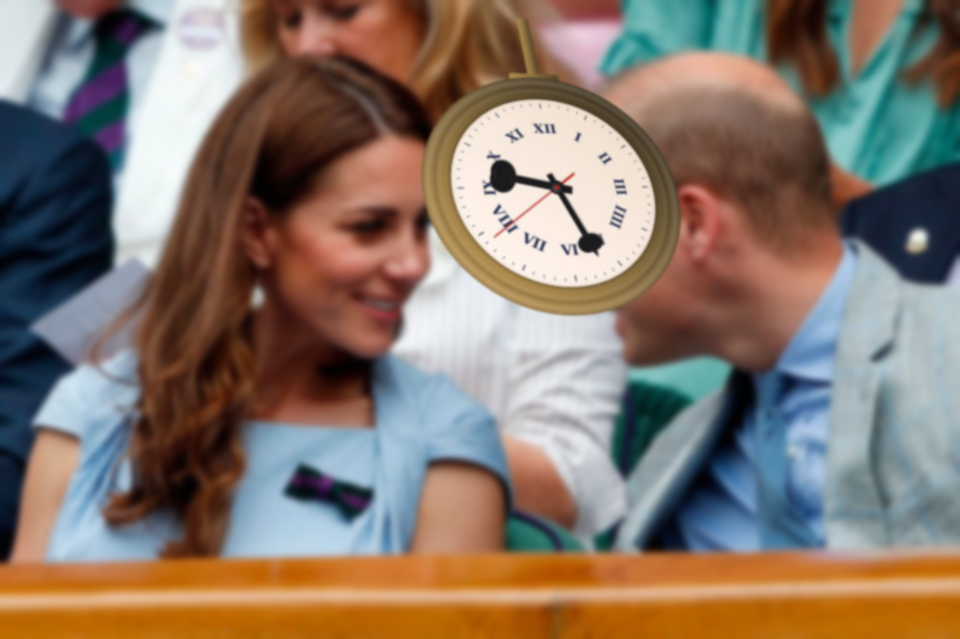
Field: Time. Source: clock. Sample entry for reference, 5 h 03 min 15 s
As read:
9 h 26 min 39 s
